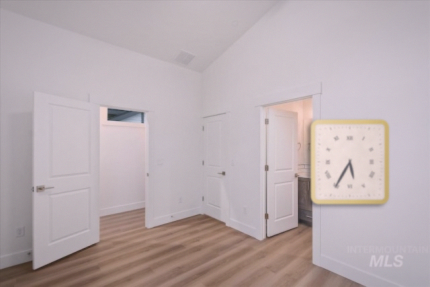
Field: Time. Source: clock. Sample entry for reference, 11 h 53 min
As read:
5 h 35 min
